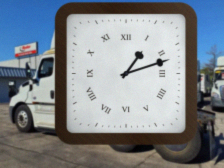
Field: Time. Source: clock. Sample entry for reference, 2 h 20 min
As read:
1 h 12 min
